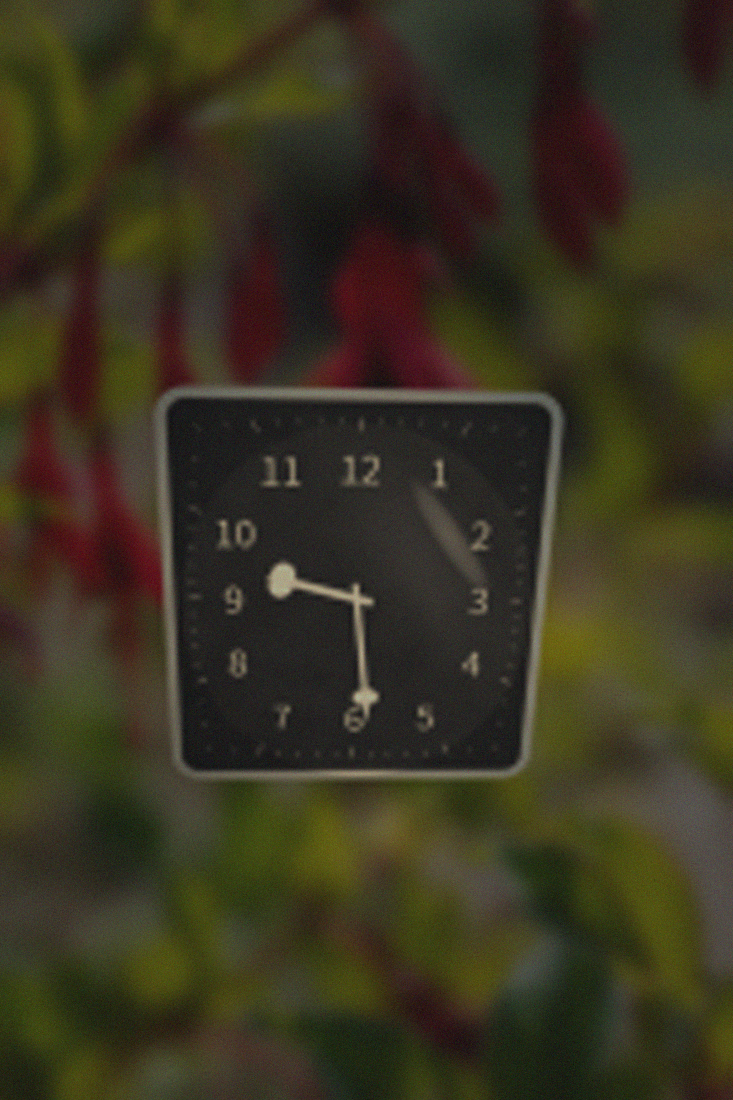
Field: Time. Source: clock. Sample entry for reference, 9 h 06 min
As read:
9 h 29 min
